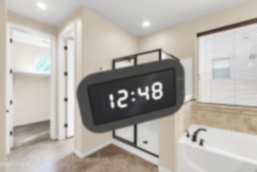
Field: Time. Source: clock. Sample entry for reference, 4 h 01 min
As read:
12 h 48 min
